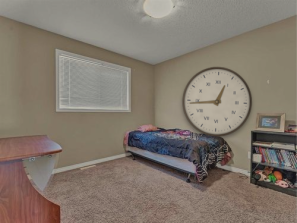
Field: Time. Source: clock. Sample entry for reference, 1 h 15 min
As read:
12 h 44 min
